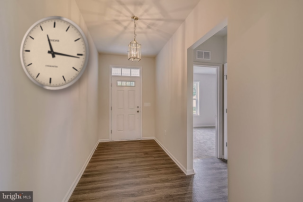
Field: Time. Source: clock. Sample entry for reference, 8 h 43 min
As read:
11 h 16 min
